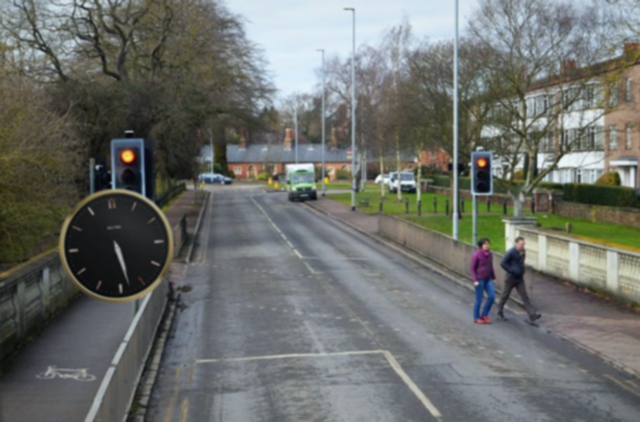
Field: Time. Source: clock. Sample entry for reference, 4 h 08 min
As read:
5 h 28 min
